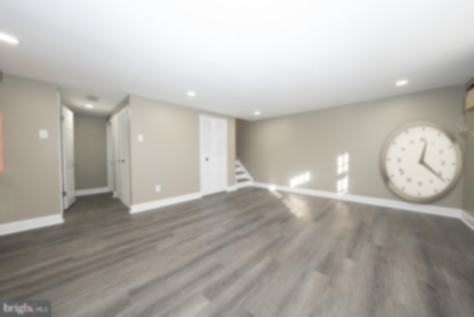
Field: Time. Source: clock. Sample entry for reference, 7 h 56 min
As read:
12 h 21 min
